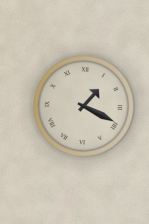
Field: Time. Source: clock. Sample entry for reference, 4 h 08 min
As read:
1 h 19 min
